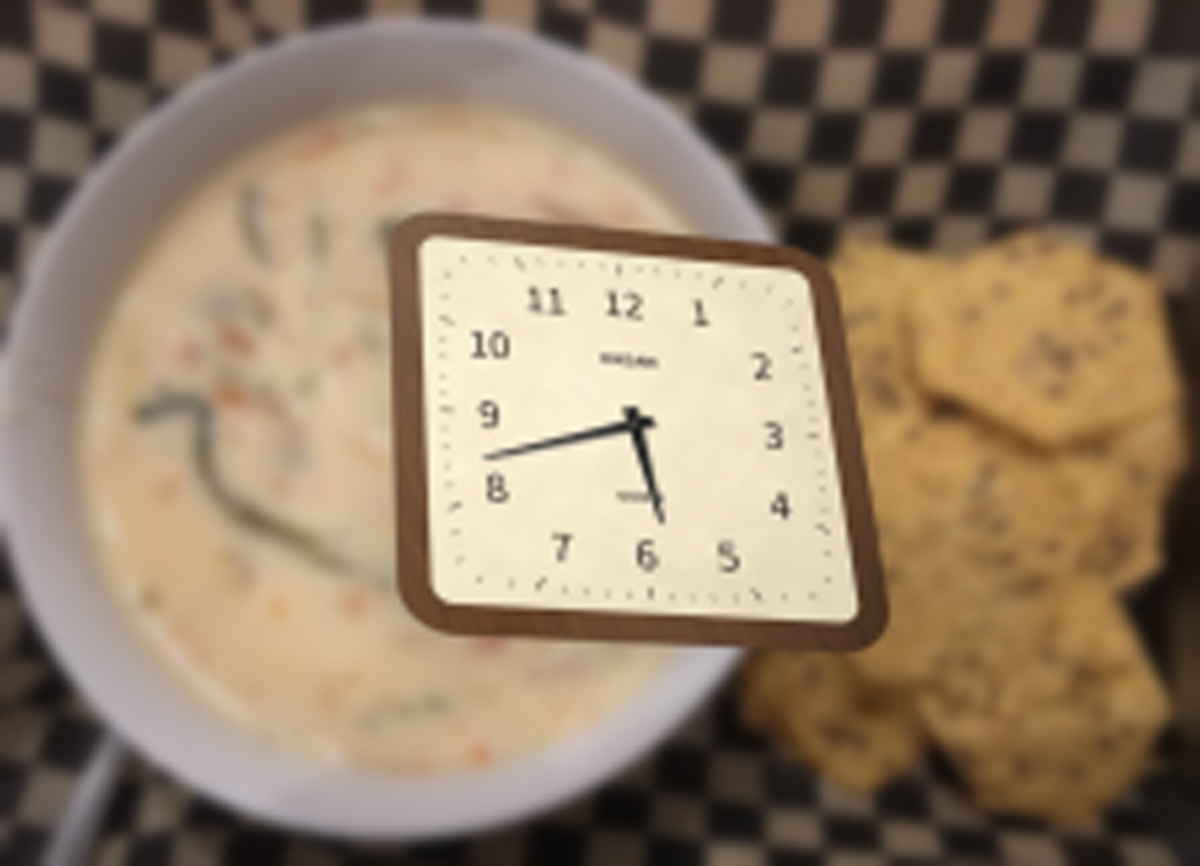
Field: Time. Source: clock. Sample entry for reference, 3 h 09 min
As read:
5 h 42 min
